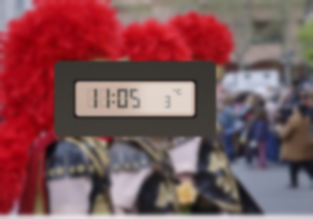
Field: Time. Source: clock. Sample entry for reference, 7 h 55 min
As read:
11 h 05 min
